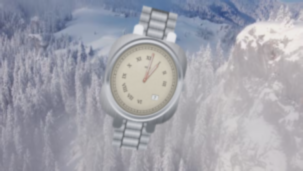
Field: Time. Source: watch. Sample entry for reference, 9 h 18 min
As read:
1 h 01 min
